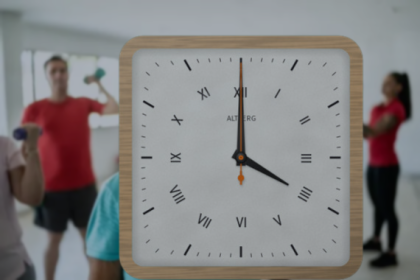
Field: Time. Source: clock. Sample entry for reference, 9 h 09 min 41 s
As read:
4 h 00 min 00 s
